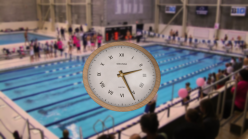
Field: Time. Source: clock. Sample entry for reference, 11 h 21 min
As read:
2 h 26 min
